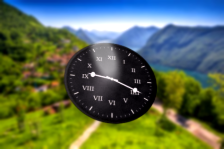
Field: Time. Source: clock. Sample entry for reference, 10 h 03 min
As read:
9 h 19 min
